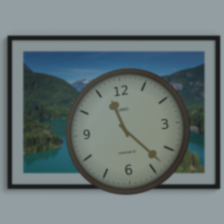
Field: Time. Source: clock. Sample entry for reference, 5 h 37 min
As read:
11 h 23 min
